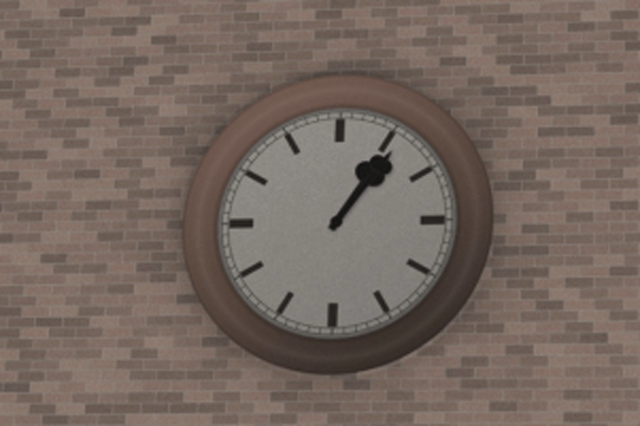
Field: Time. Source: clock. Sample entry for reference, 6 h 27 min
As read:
1 h 06 min
